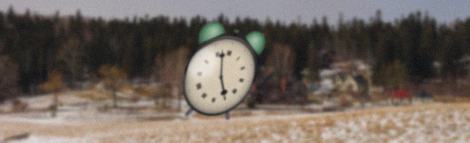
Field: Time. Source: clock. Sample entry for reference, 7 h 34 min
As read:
4 h 57 min
